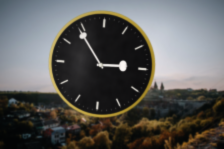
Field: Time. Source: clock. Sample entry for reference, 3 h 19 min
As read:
2 h 54 min
